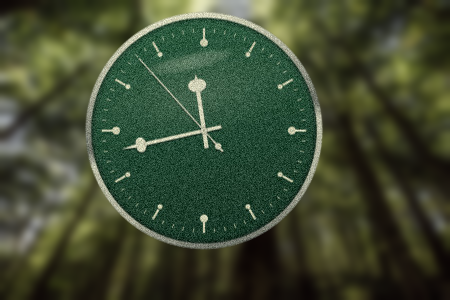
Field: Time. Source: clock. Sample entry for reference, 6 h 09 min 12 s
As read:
11 h 42 min 53 s
